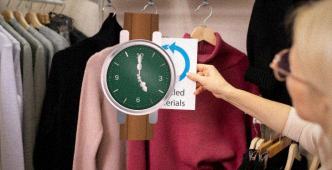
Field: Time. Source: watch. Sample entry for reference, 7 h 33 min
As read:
5 h 00 min
